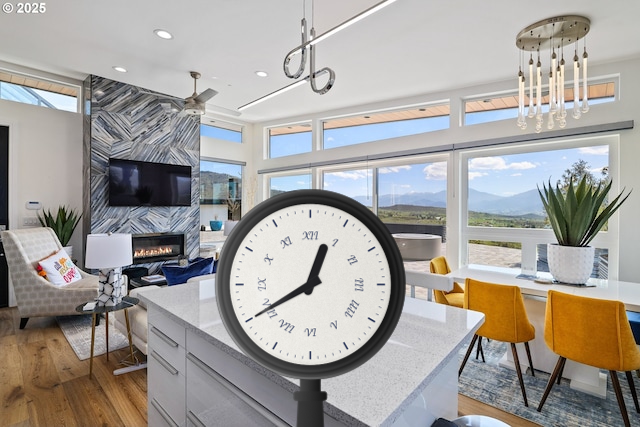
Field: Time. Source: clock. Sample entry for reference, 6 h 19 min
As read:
12 h 40 min
